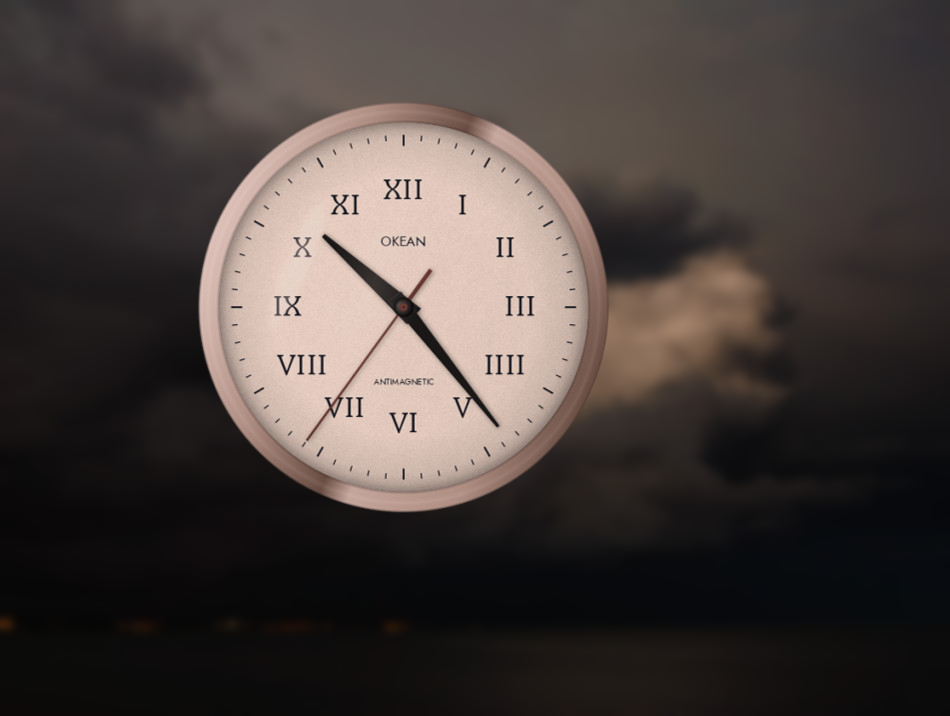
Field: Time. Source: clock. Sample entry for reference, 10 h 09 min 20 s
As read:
10 h 23 min 36 s
